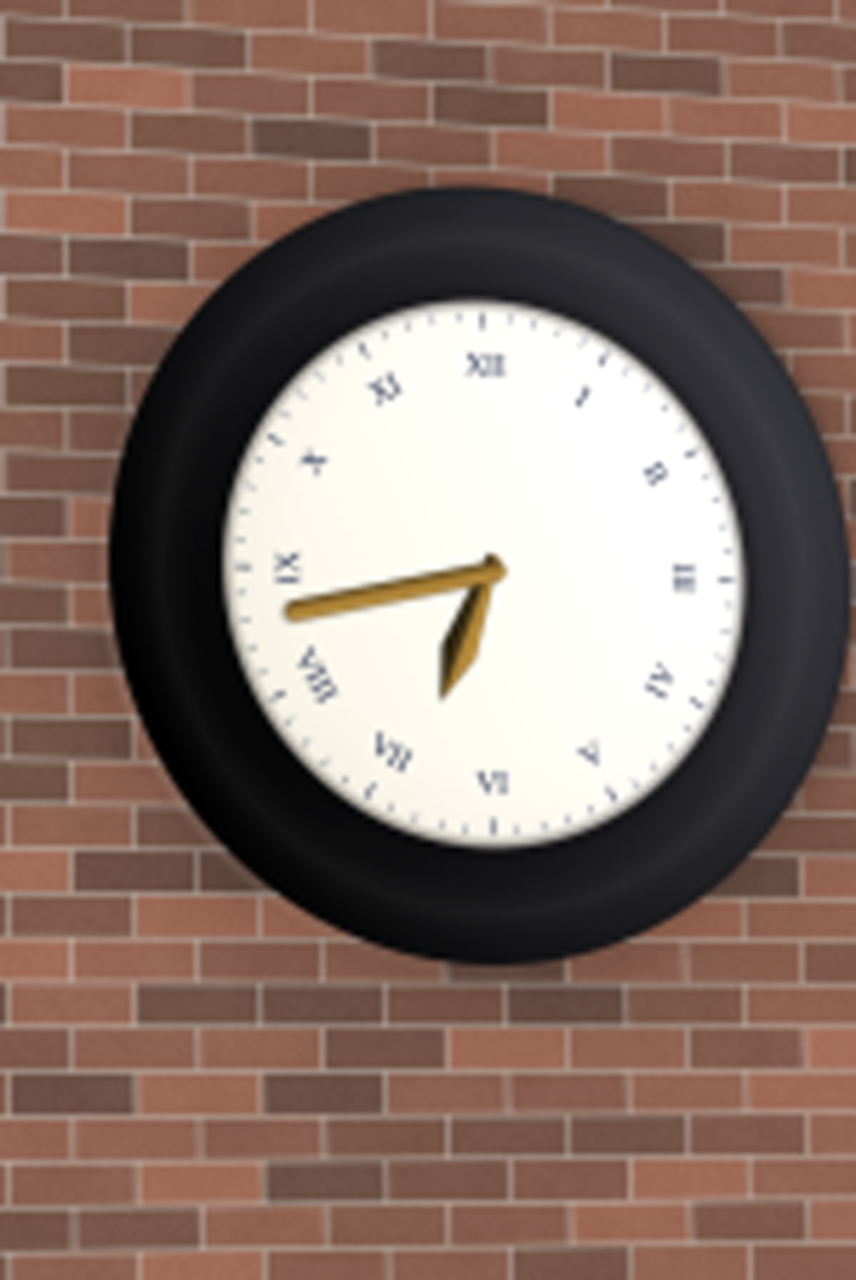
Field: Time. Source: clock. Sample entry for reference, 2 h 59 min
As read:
6 h 43 min
